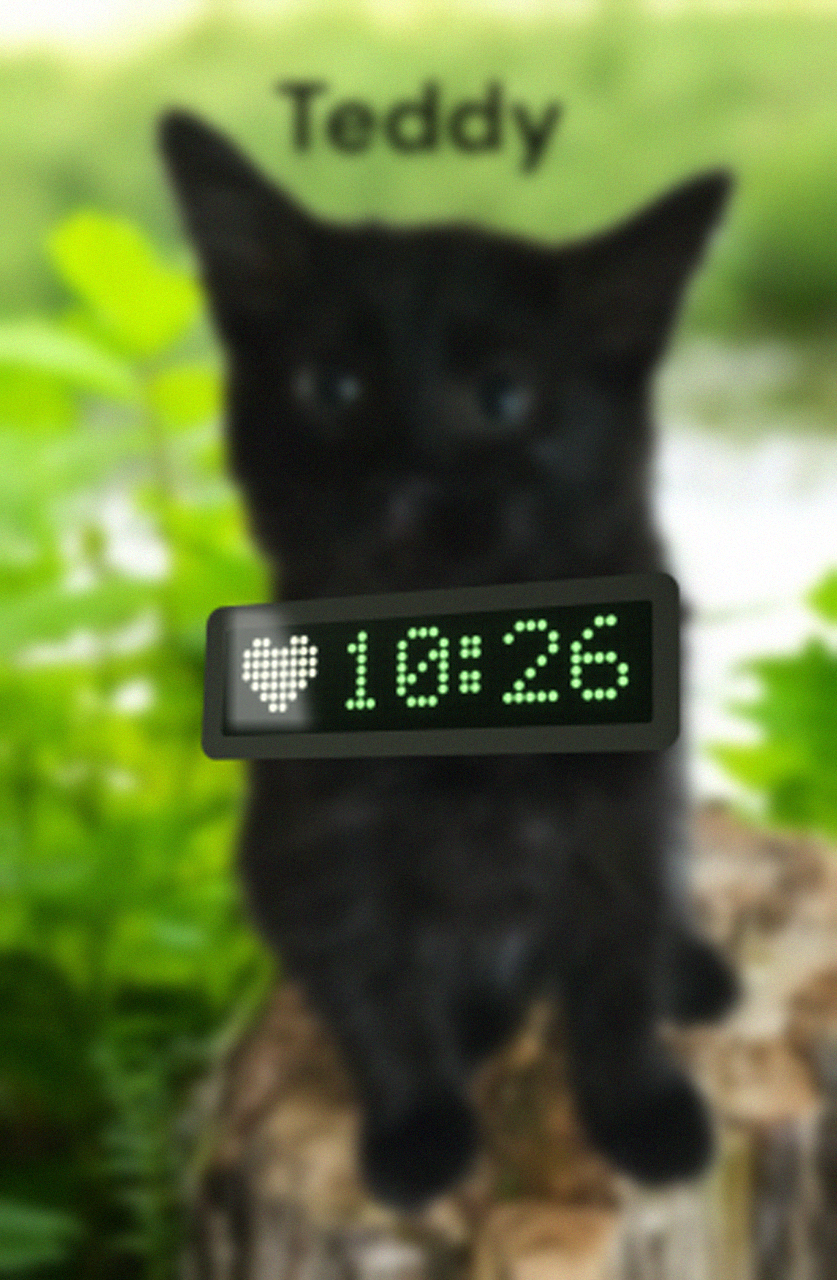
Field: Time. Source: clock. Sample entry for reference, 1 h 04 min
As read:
10 h 26 min
